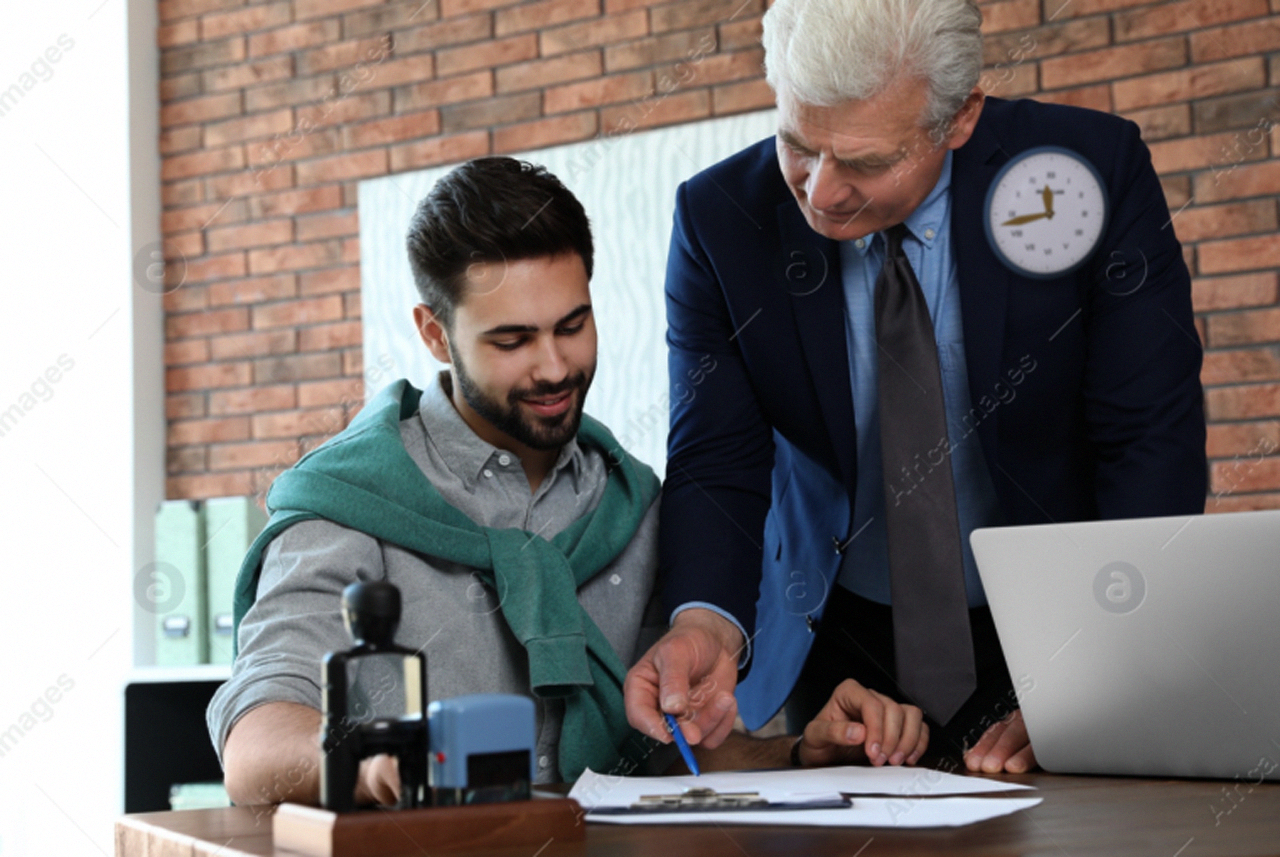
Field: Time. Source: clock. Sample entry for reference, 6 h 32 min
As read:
11 h 43 min
